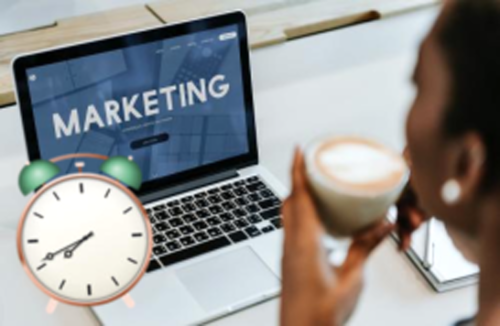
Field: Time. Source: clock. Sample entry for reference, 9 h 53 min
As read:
7 h 41 min
